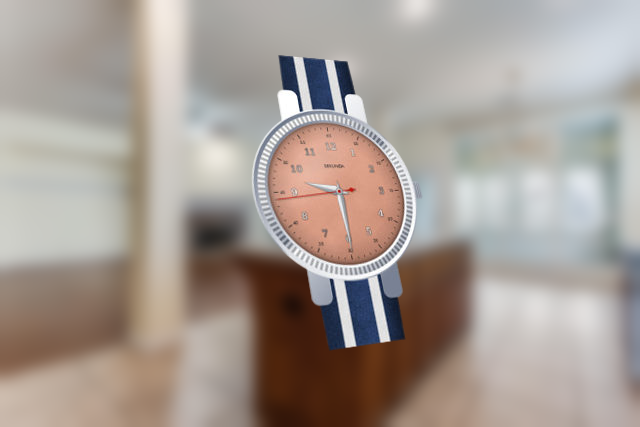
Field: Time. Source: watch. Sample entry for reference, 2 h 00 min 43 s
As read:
9 h 29 min 44 s
